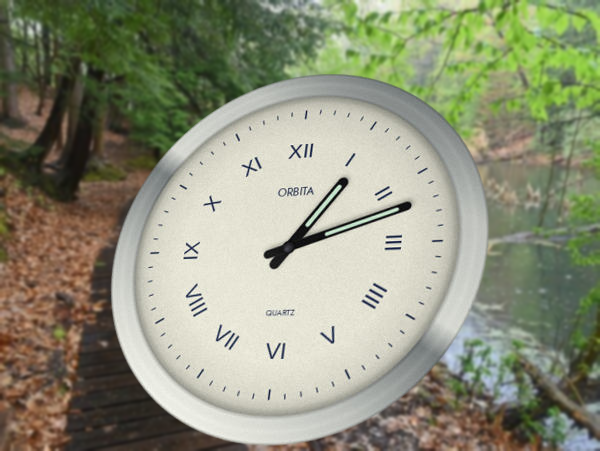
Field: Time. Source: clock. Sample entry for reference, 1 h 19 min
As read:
1 h 12 min
